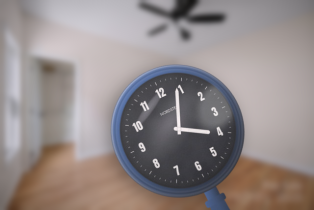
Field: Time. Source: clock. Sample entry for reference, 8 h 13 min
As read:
4 h 04 min
